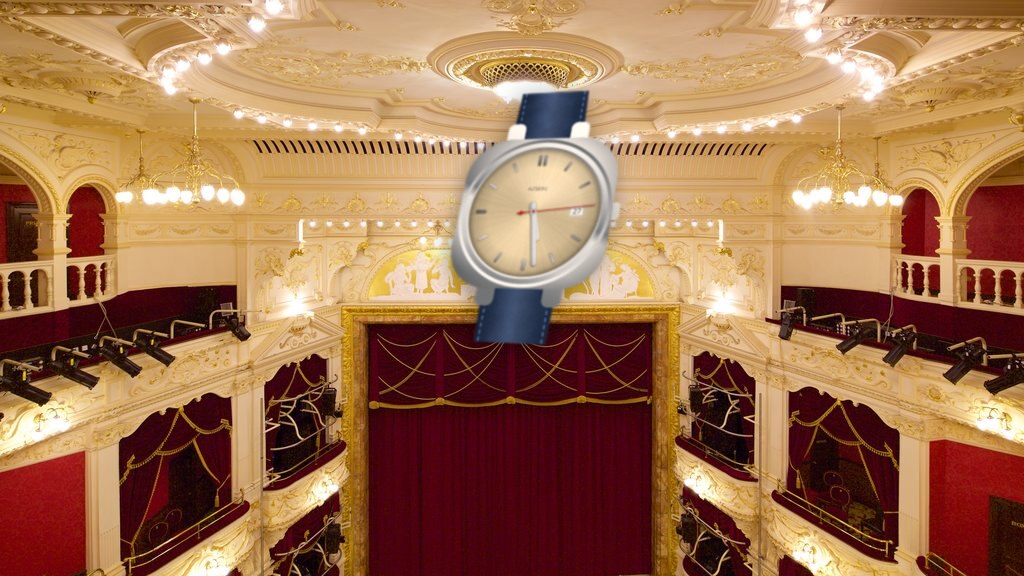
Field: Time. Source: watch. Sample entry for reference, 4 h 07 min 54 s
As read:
5 h 28 min 14 s
